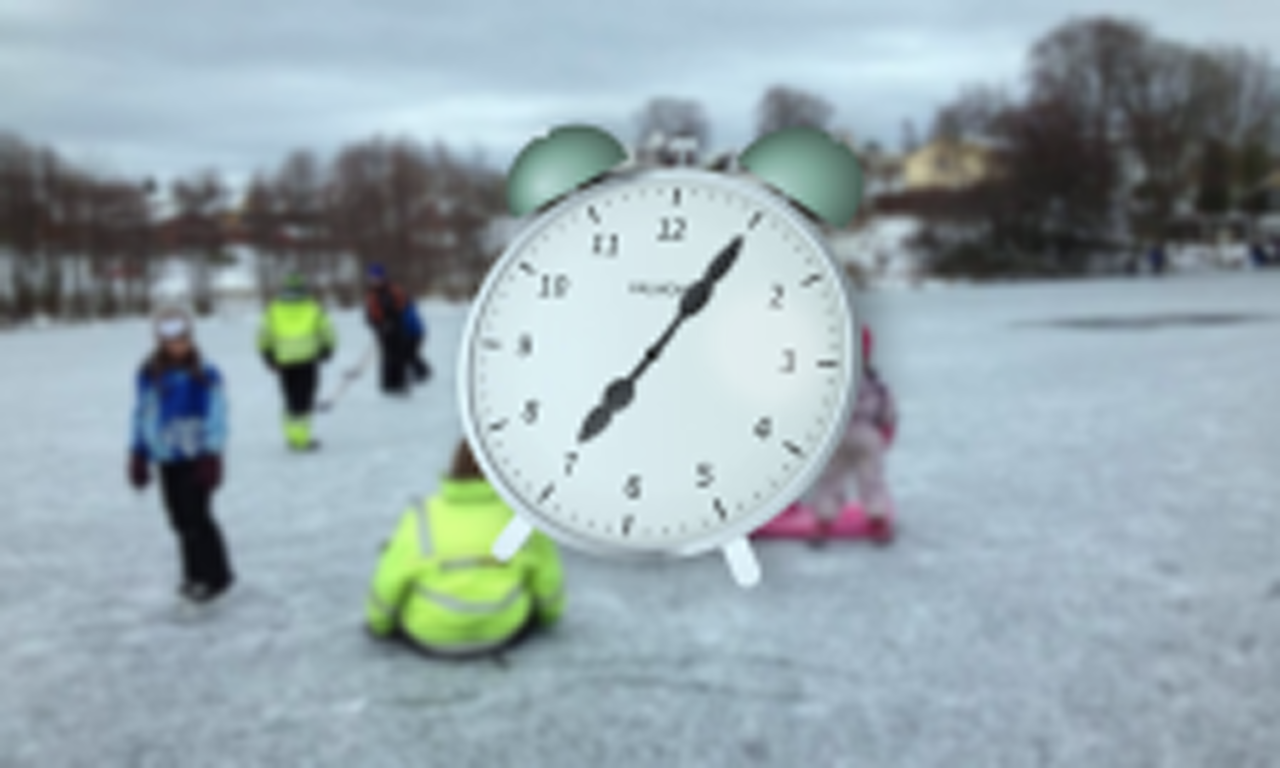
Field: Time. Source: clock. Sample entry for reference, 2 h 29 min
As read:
7 h 05 min
